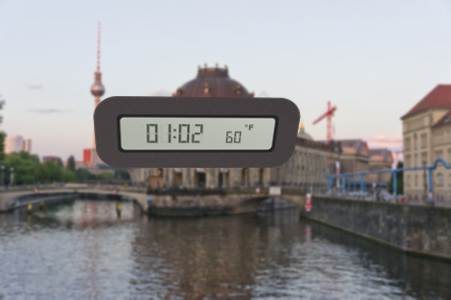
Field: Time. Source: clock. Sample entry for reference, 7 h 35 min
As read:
1 h 02 min
